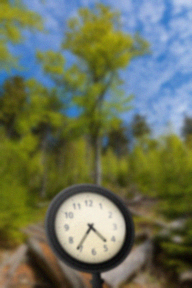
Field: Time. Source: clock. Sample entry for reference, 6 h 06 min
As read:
4 h 36 min
